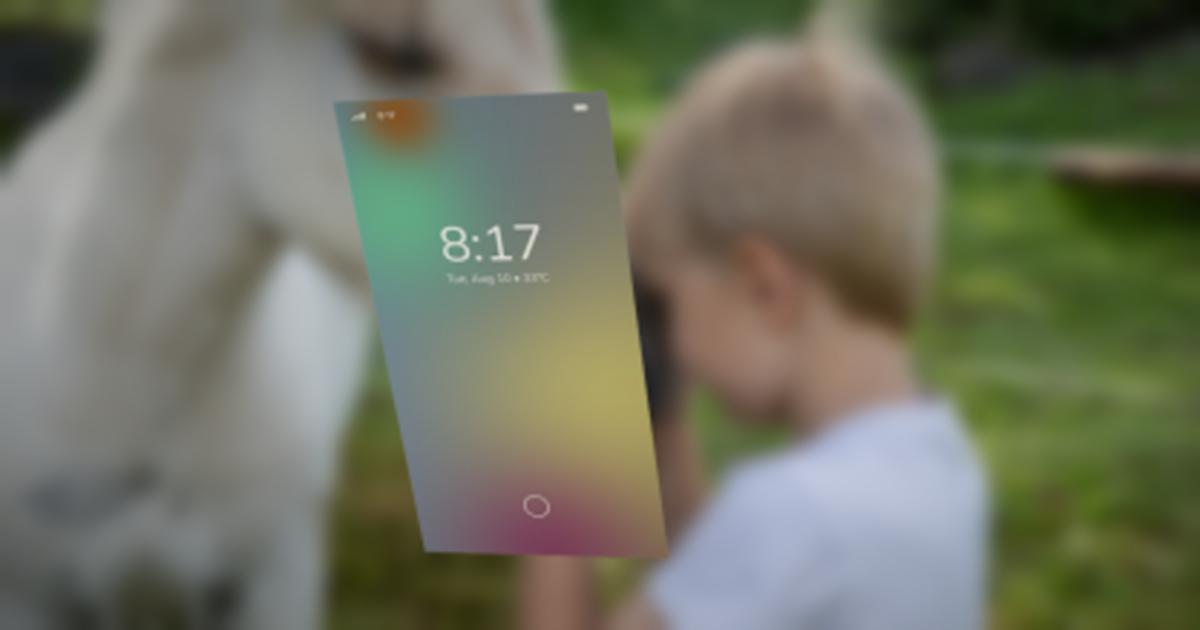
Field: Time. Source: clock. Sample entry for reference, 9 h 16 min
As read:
8 h 17 min
